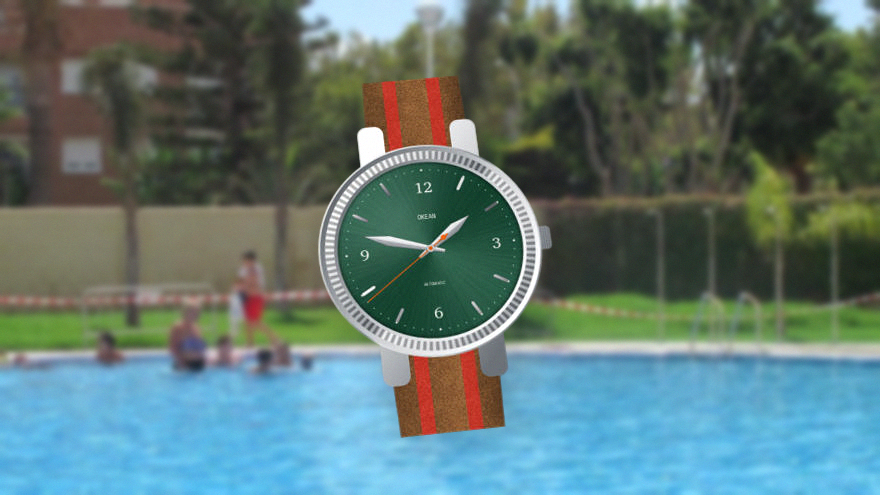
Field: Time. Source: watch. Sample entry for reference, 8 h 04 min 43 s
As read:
1 h 47 min 39 s
